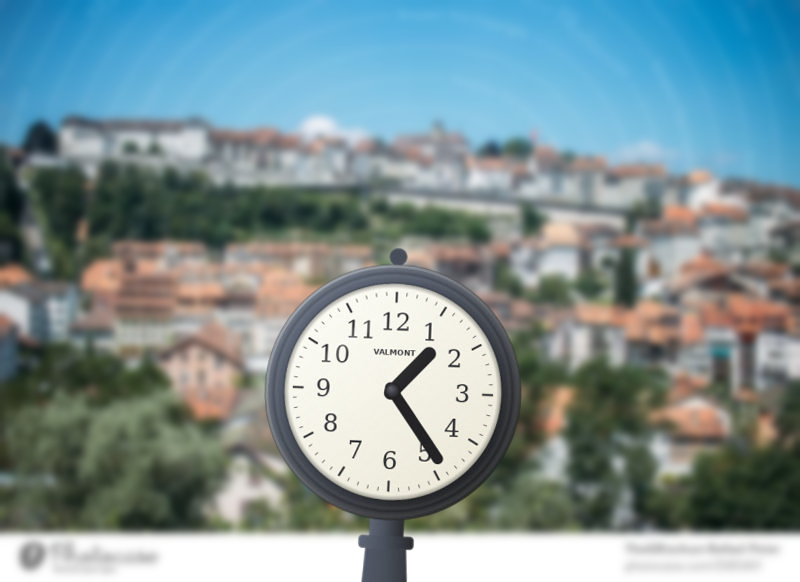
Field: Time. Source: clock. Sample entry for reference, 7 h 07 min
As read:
1 h 24 min
